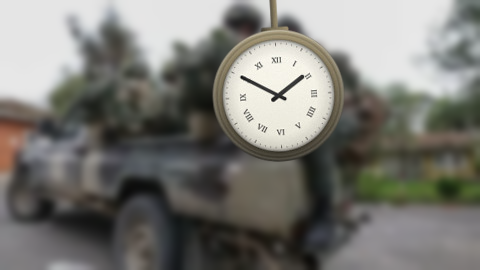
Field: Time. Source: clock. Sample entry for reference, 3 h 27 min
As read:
1 h 50 min
